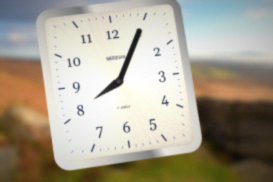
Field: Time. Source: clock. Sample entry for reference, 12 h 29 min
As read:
8 h 05 min
